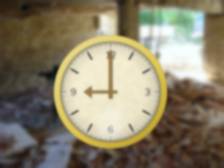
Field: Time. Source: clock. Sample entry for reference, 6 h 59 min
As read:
9 h 00 min
